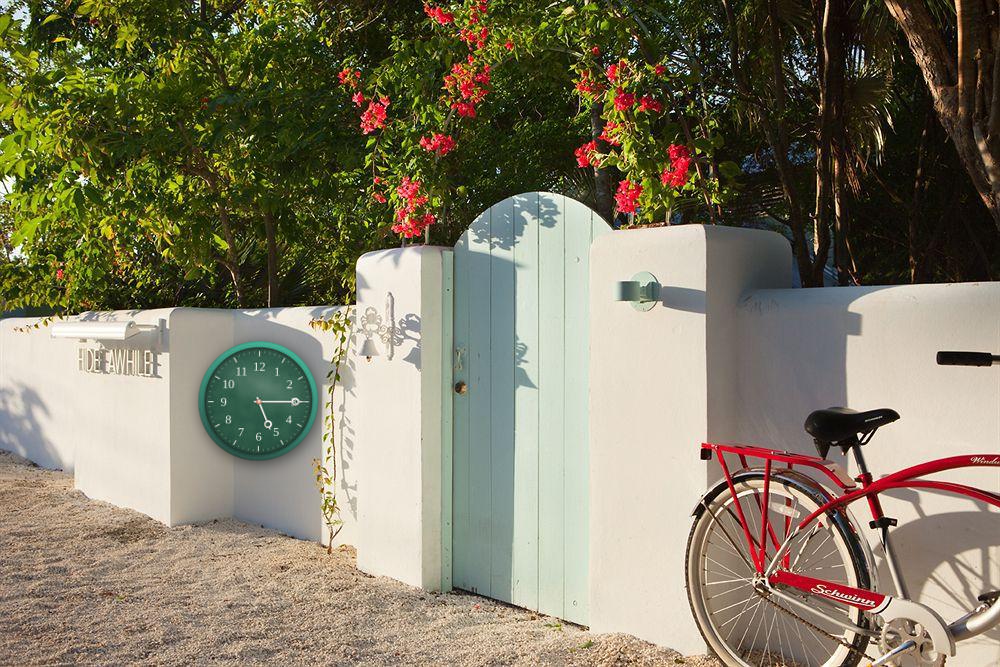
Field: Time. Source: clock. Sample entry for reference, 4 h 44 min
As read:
5 h 15 min
